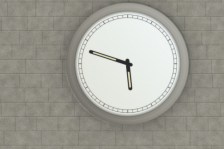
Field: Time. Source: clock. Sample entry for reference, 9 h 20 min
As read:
5 h 48 min
